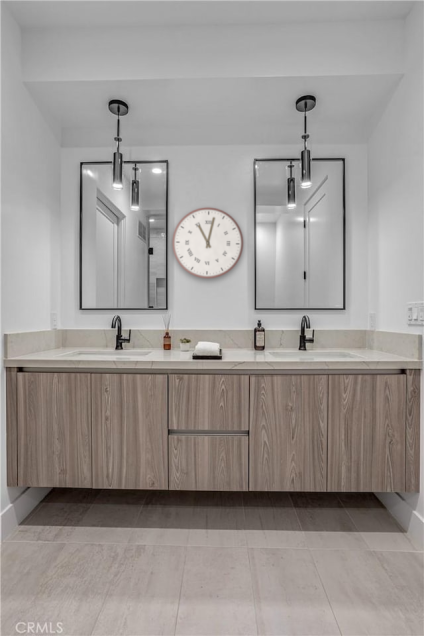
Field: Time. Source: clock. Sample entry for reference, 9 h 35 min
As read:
11 h 02 min
